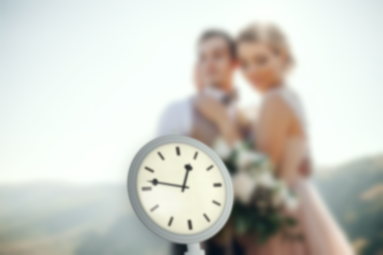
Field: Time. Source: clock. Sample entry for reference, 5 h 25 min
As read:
12 h 47 min
